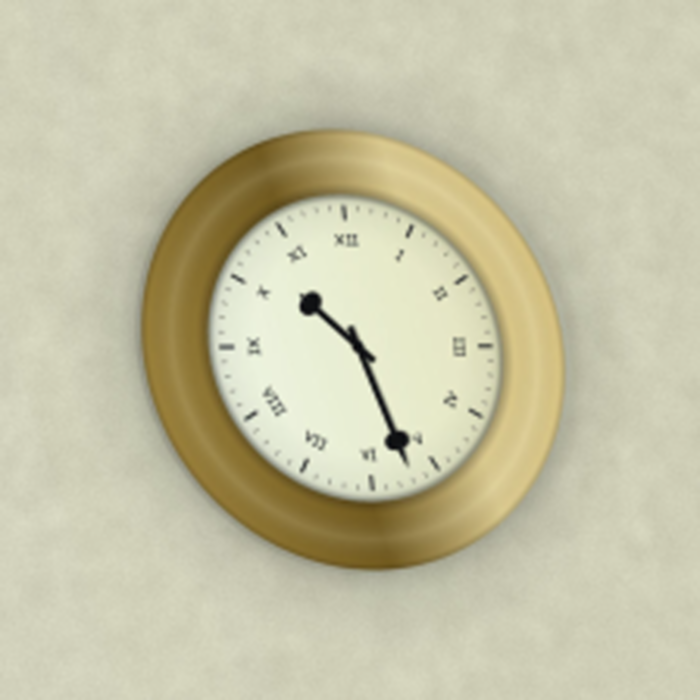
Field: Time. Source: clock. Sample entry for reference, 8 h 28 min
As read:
10 h 27 min
